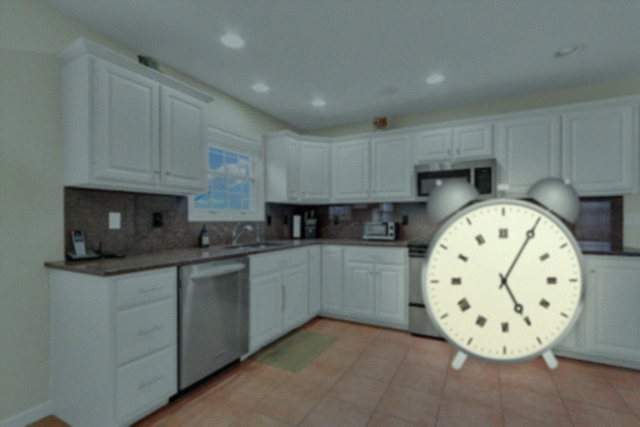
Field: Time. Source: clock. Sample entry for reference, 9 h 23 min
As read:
5 h 05 min
